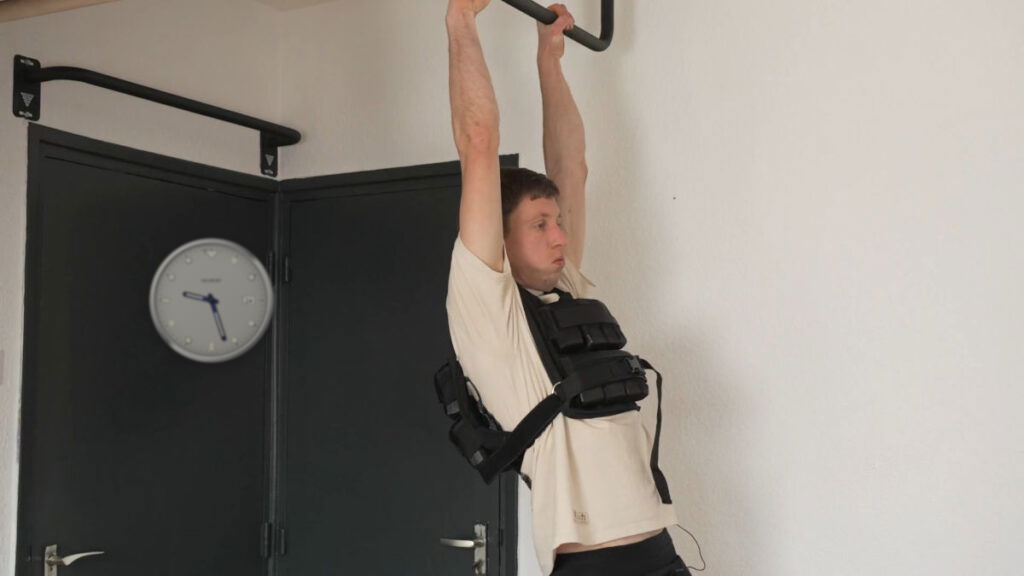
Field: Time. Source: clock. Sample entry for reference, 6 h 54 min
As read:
9 h 27 min
